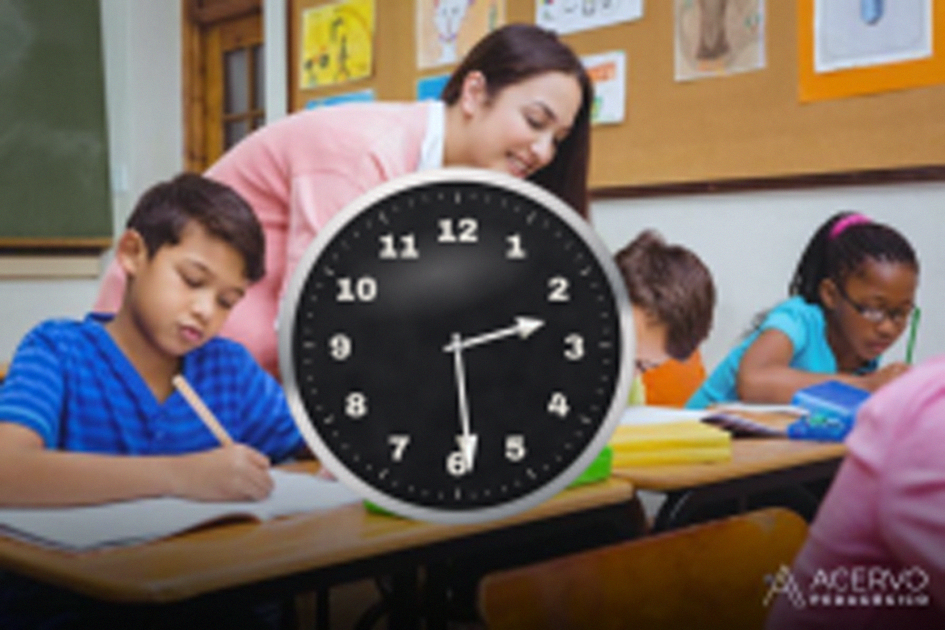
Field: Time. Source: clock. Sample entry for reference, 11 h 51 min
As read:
2 h 29 min
